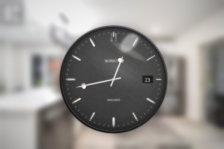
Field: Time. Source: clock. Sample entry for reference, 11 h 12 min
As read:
12 h 43 min
